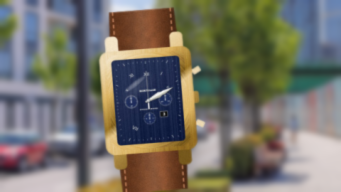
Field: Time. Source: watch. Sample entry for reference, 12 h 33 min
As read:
2 h 11 min
